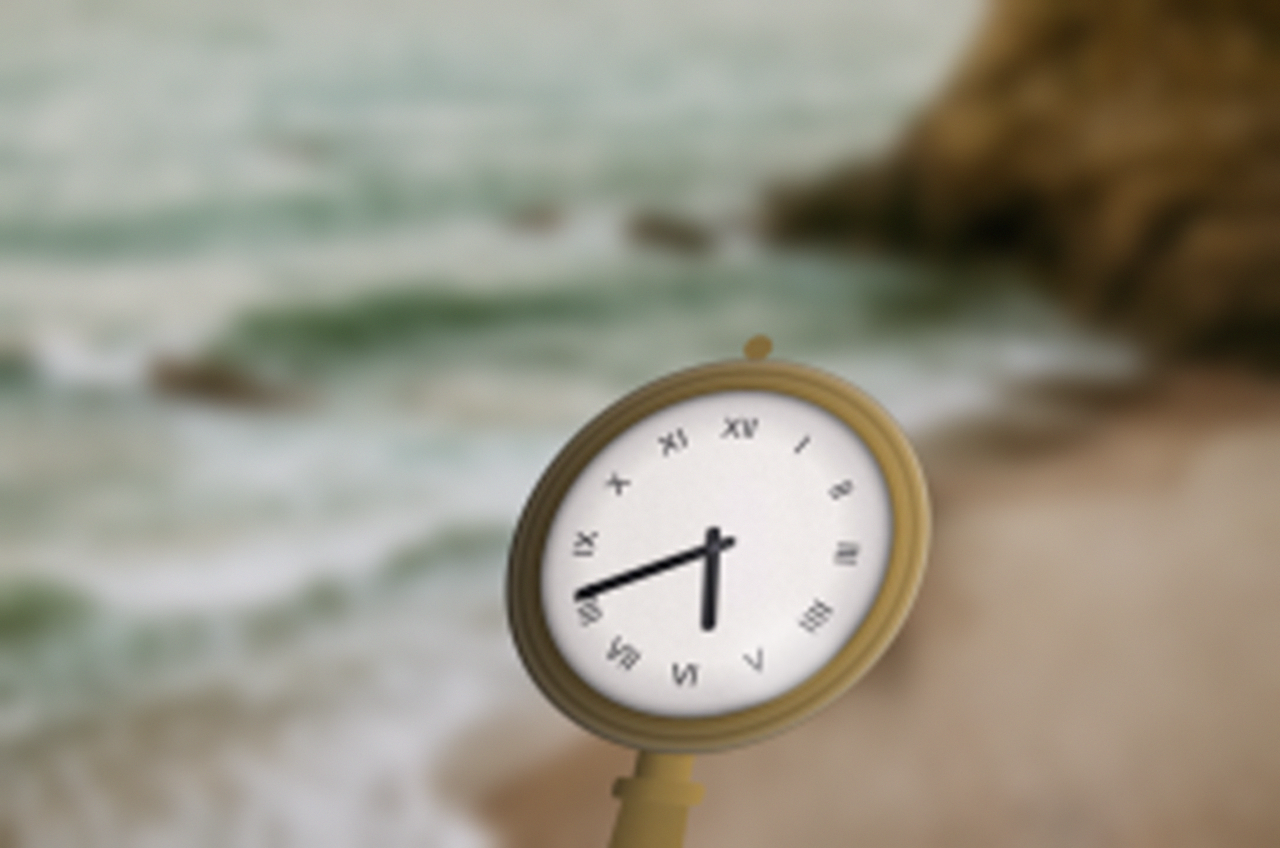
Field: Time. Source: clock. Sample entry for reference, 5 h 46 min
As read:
5 h 41 min
